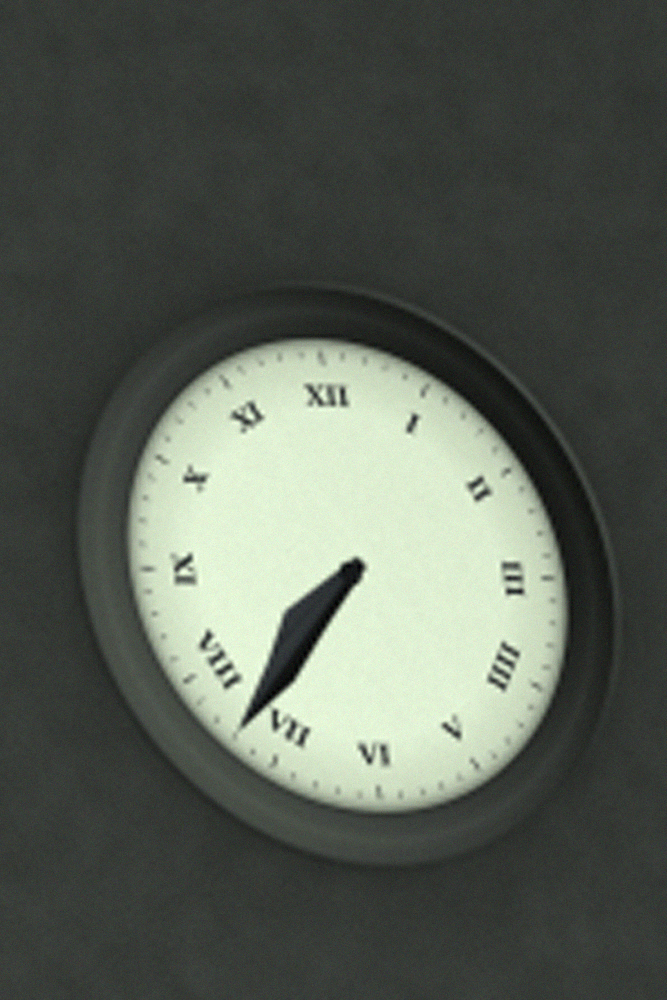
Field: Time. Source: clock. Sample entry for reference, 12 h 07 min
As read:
7 h 37 min
